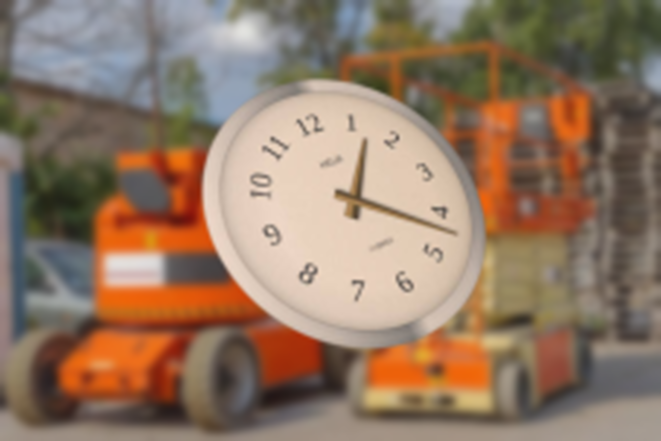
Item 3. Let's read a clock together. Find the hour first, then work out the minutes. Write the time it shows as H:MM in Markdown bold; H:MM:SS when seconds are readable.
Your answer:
**1:22**
